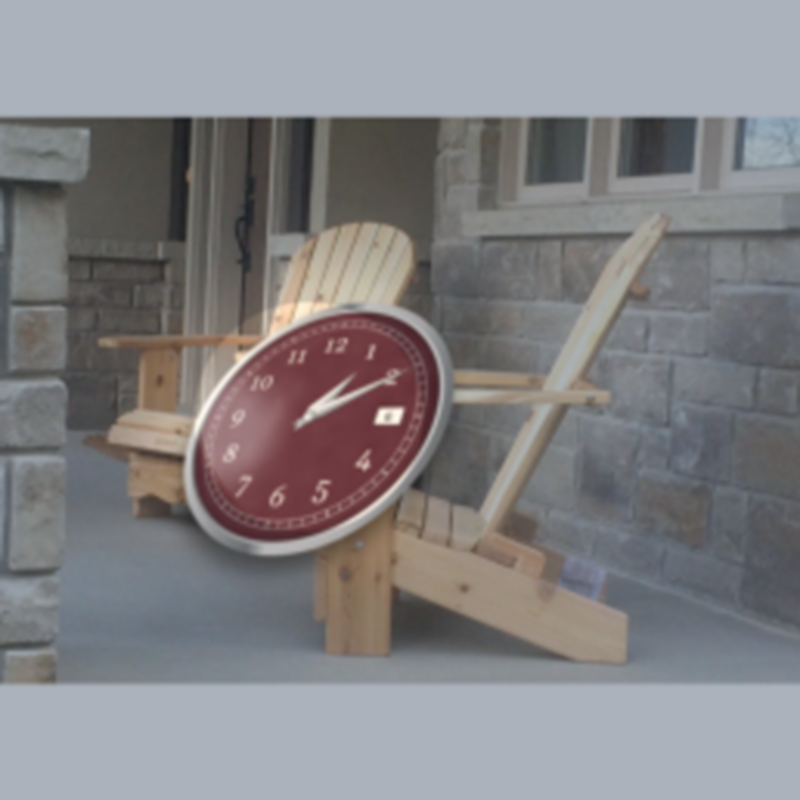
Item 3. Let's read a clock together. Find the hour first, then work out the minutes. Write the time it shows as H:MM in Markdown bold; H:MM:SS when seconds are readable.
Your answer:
**1:10**
